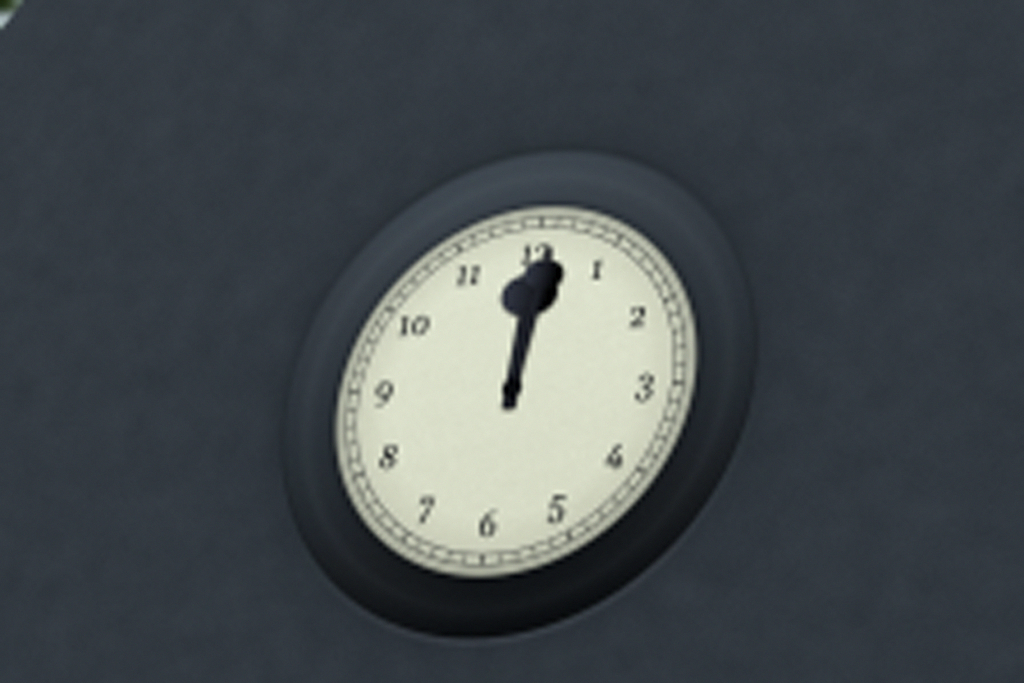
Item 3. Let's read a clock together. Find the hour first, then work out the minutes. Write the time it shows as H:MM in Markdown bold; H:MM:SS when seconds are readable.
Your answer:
**12:01**
